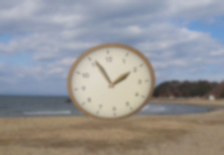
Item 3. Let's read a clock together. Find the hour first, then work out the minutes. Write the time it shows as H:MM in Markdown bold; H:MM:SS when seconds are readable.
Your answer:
**1:56**
